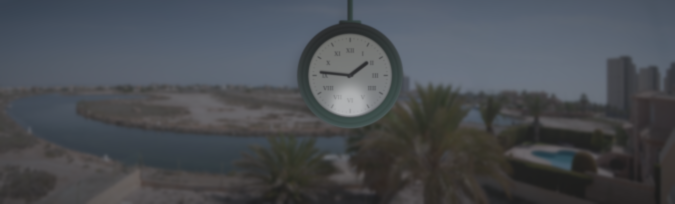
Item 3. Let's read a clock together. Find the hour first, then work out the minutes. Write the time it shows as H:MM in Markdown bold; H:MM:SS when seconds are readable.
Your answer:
**1:46**
